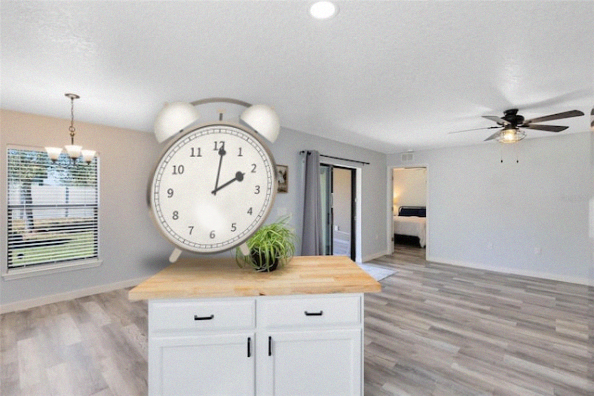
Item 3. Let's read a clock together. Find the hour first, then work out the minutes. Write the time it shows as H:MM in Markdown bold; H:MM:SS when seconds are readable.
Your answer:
**2:01**
